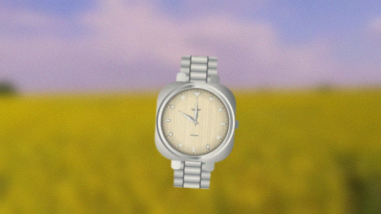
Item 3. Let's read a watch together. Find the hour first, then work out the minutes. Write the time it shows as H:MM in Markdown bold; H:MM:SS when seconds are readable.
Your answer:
**10:00**
